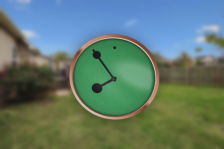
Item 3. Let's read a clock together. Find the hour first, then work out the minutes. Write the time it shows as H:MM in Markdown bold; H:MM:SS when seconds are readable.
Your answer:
**7:54**
